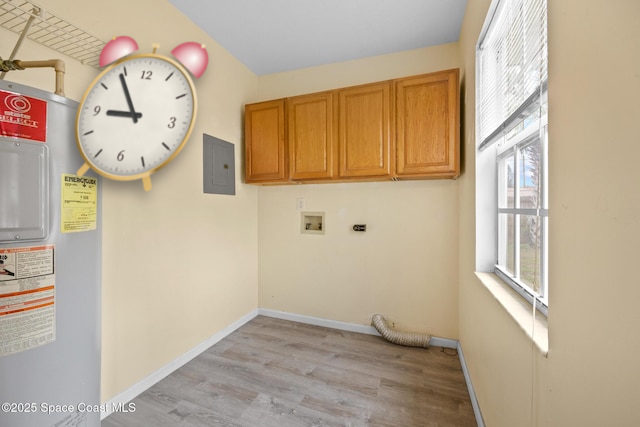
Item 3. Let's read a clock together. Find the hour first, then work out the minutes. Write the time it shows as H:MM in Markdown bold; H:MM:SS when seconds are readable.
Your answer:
**8:54**
